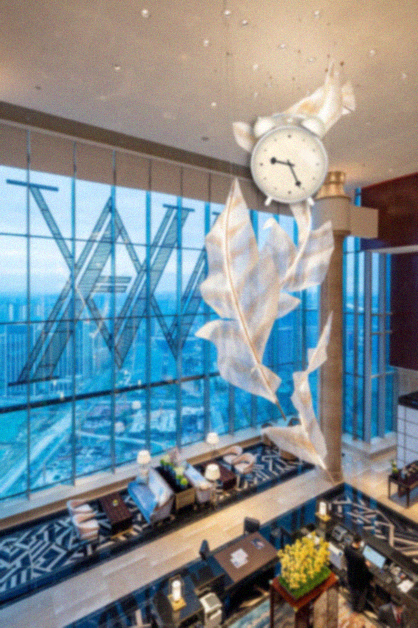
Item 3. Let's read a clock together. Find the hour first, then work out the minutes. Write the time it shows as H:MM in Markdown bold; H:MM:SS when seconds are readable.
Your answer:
**9:26**
